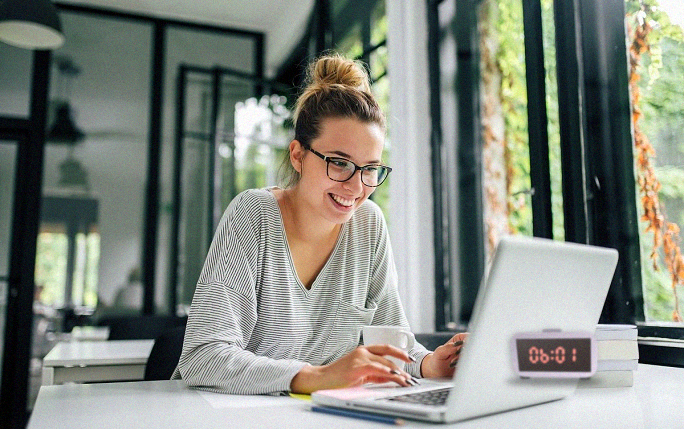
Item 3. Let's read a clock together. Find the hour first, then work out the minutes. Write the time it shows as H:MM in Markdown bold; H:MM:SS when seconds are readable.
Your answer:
**6:01**
